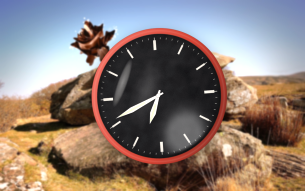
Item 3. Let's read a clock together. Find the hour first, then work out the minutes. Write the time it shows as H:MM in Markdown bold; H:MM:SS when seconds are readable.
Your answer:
**6:41**
